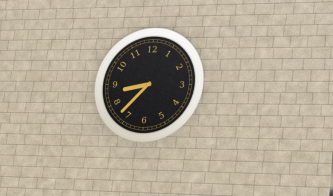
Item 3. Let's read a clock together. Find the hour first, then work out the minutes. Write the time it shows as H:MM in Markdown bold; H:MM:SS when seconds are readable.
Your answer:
**8:37**
